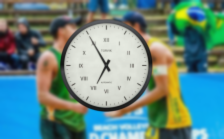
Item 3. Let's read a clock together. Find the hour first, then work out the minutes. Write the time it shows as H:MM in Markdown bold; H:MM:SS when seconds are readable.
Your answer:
**6:55**
